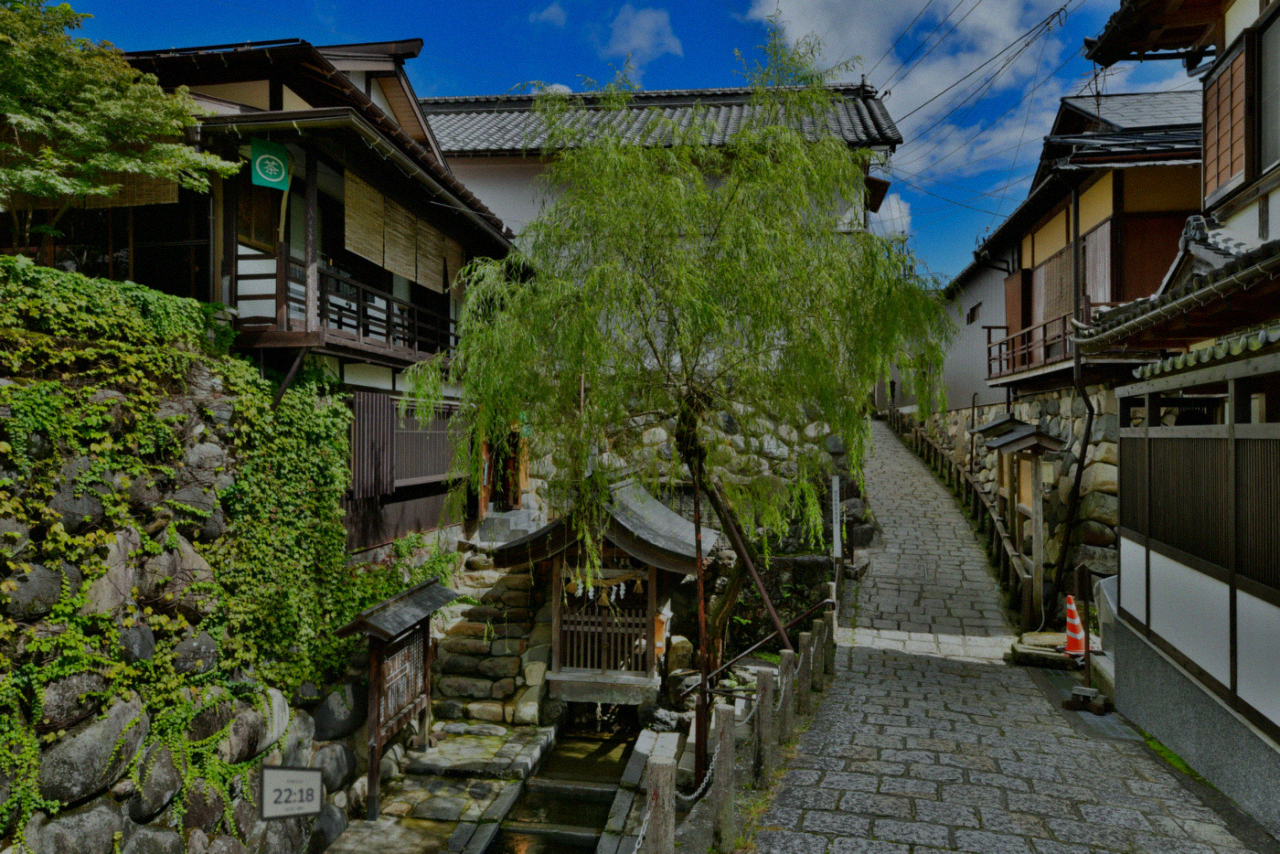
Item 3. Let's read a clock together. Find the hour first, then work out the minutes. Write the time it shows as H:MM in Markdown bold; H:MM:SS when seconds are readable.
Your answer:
**22:18**
